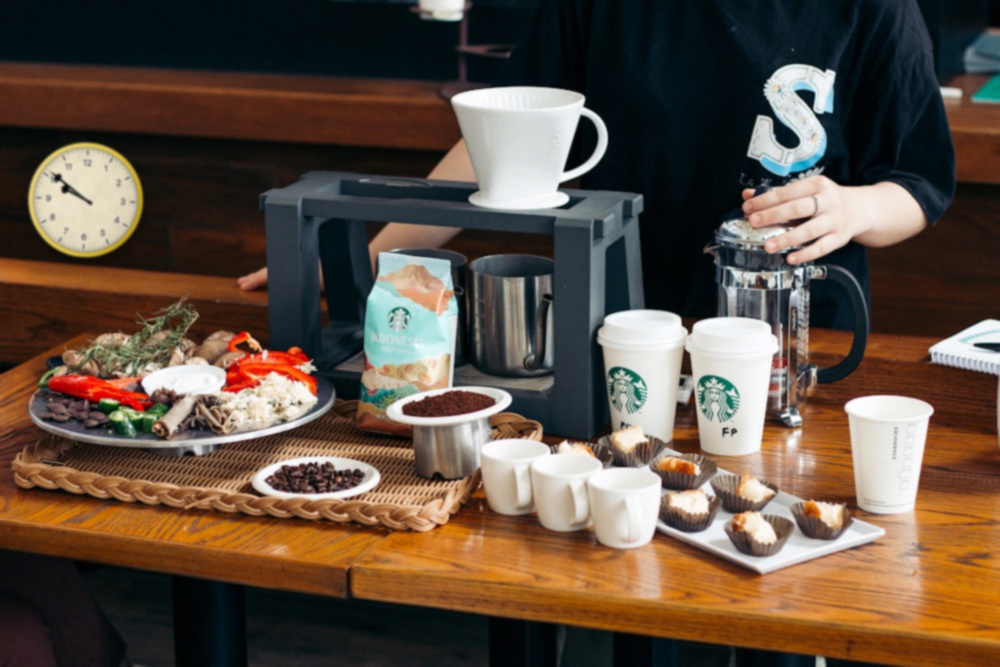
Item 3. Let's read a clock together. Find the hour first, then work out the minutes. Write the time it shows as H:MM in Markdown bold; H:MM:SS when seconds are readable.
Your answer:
**9:51**
